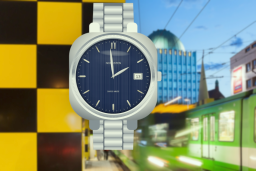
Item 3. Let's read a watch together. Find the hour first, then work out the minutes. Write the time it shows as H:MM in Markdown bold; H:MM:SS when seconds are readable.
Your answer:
**1:59**
